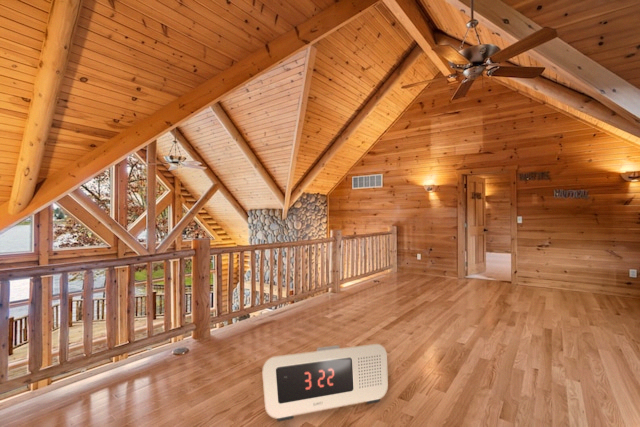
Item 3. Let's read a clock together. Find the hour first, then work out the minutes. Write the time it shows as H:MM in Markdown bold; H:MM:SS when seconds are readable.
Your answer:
**3:22**
